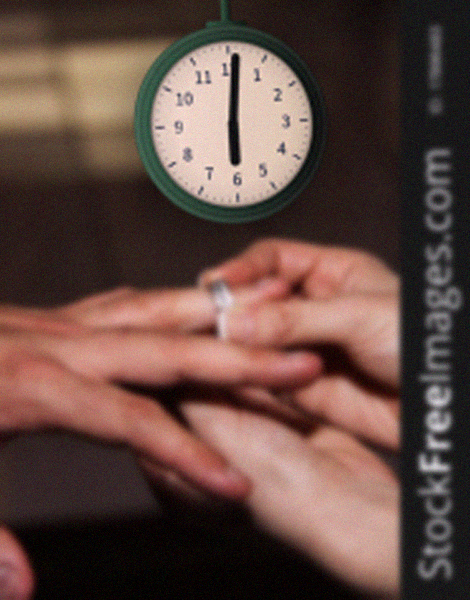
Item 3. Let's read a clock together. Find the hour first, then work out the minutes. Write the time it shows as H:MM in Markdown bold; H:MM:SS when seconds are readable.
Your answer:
**6:01**
